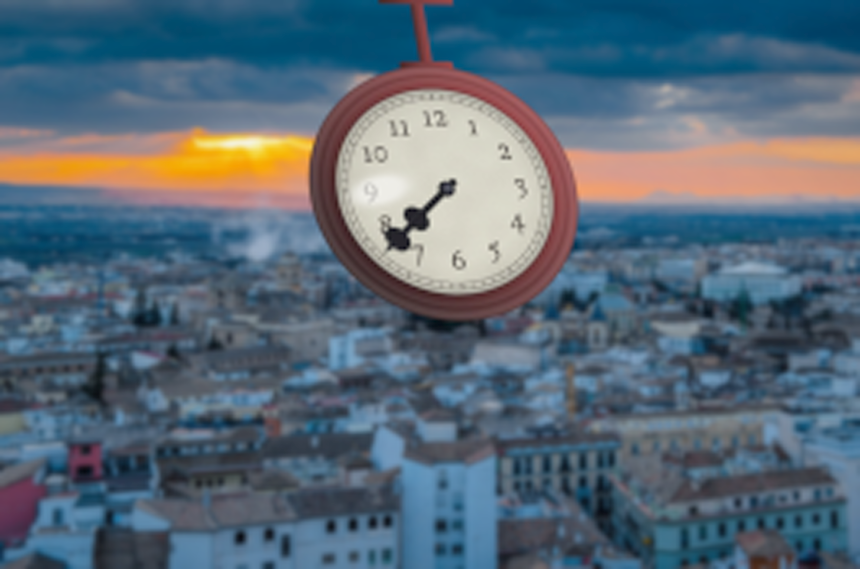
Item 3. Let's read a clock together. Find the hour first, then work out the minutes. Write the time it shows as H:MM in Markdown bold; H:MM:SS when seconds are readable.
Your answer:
**7:38**
